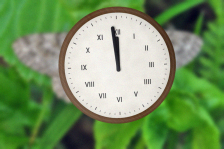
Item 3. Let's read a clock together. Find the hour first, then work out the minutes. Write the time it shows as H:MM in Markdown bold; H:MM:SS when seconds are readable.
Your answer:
**11:59**
